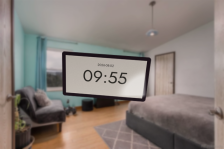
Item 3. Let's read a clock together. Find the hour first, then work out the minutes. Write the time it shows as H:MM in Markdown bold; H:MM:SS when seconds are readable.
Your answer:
**9:55**
